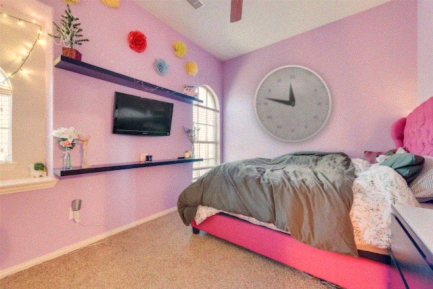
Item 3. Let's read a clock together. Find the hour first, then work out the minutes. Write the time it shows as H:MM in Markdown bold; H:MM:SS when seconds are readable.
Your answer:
**11:47**
